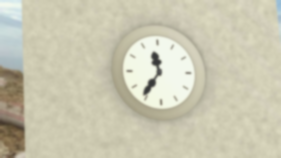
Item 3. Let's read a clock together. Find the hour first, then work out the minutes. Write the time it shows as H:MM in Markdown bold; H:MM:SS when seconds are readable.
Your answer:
**11:36**
